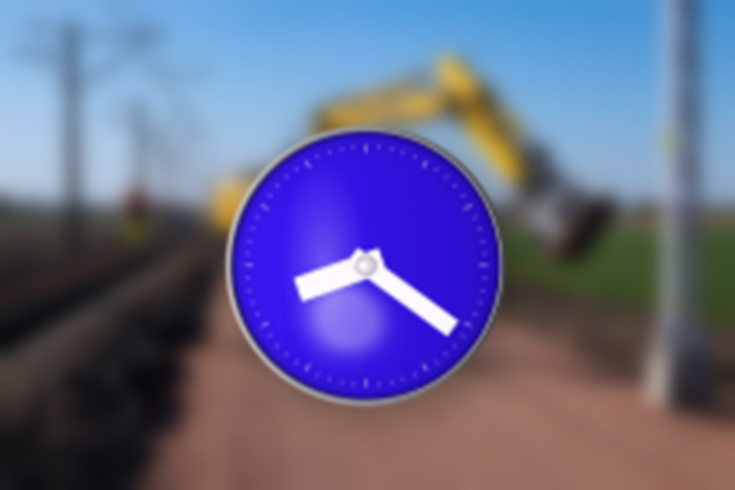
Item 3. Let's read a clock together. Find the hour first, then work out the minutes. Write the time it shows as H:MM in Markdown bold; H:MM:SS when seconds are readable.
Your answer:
**8:21**
